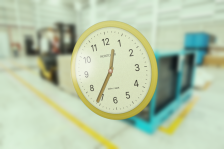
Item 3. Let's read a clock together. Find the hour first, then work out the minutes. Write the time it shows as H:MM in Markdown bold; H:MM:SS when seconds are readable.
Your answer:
**12:36**
